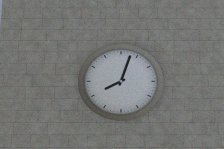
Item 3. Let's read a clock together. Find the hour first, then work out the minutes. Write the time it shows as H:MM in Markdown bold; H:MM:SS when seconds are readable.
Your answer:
**8:03**
